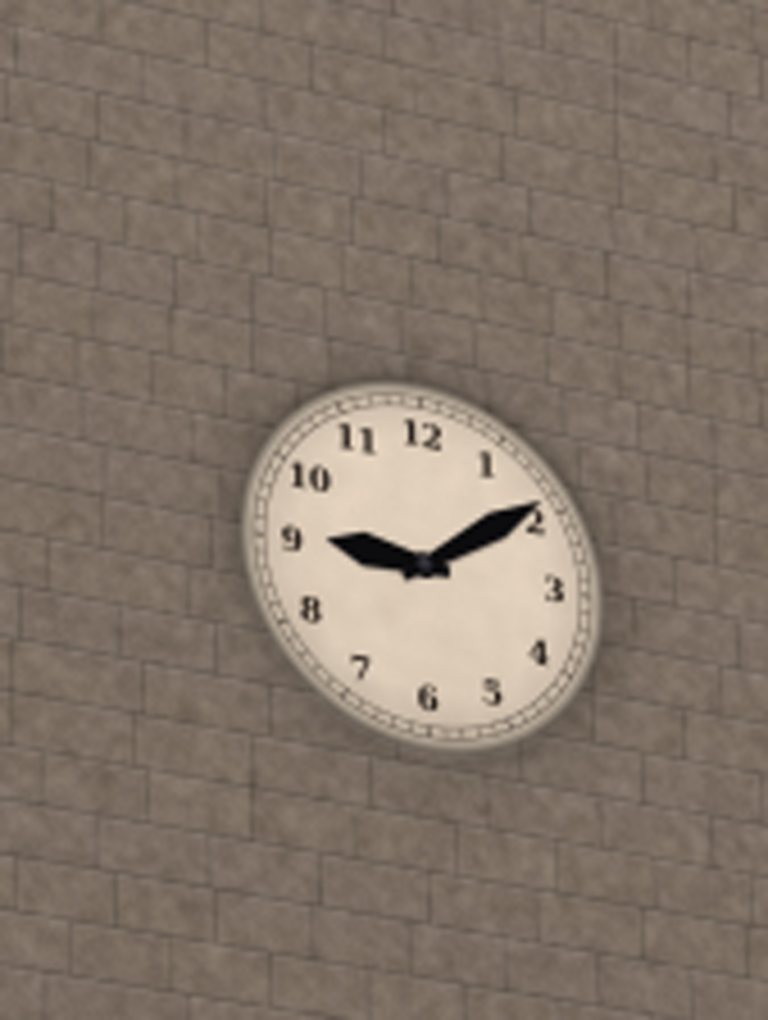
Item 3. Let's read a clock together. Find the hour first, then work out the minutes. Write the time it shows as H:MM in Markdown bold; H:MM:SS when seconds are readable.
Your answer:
**9:09**
